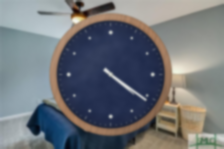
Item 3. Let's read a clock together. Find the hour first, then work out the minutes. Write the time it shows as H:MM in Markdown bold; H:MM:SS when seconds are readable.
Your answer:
**4:21**
